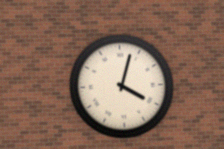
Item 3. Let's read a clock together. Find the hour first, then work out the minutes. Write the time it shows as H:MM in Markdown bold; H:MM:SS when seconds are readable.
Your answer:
**4:03**
